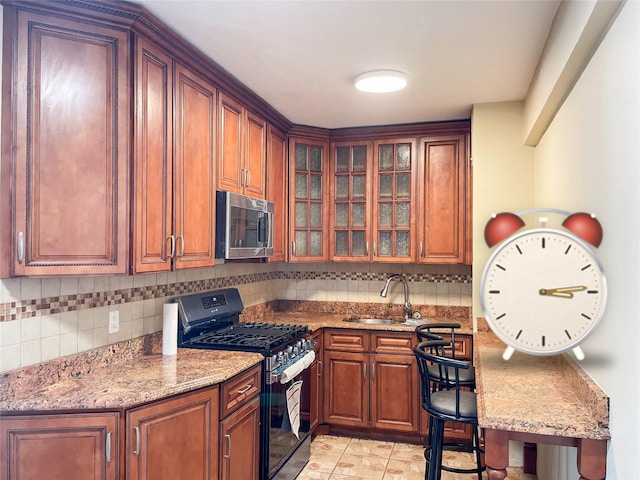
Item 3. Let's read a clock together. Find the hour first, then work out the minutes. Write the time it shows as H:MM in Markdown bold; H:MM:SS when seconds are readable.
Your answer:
**3:14**
